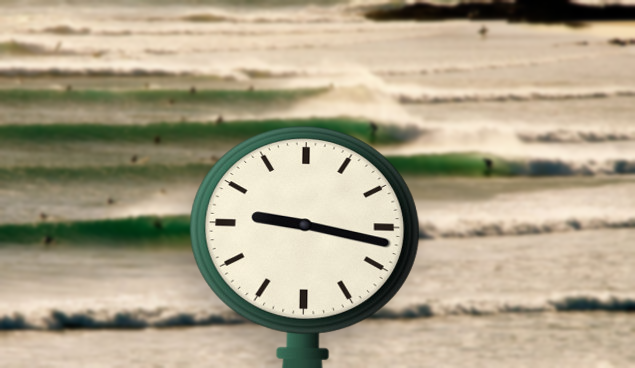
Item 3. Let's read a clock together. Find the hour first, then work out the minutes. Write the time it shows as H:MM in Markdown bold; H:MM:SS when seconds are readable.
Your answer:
**9:17**
